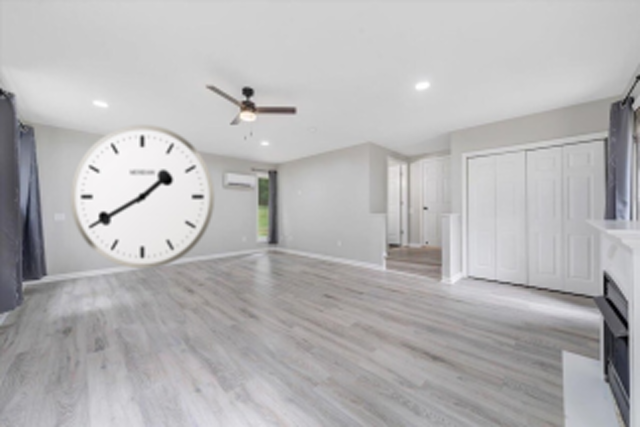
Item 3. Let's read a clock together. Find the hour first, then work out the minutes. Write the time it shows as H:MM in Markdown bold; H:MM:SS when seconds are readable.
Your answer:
**1:40**
